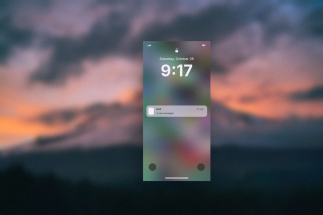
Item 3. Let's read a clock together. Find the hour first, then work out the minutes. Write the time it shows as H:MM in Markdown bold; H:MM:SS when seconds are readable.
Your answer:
**9:17**
